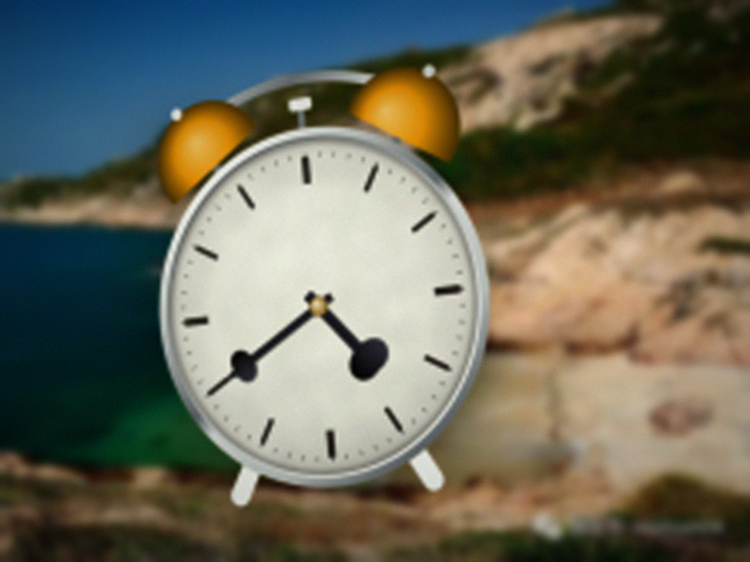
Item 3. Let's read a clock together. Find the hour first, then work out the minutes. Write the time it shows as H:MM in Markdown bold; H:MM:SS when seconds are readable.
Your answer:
**4:40**
